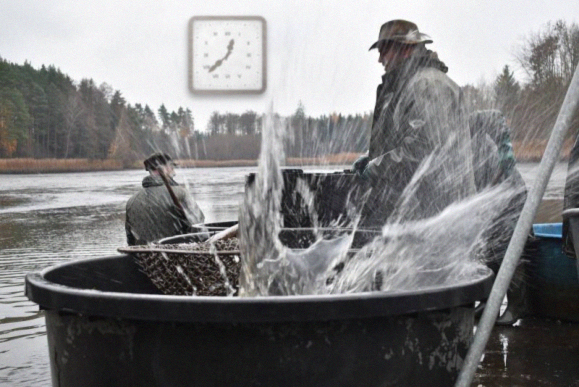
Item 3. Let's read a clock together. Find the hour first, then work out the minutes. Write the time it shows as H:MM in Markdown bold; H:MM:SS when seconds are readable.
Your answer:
**12:38**
